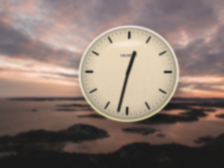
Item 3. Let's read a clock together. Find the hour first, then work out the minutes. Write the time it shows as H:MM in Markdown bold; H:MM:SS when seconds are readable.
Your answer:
**12:32**
